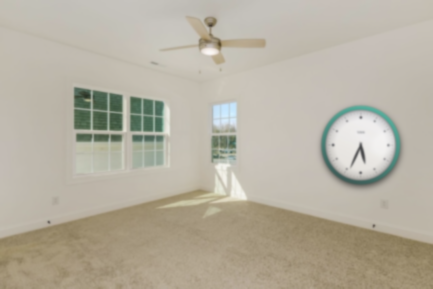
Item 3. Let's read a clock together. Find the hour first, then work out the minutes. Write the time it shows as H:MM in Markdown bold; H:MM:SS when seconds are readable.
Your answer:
**5:34**
